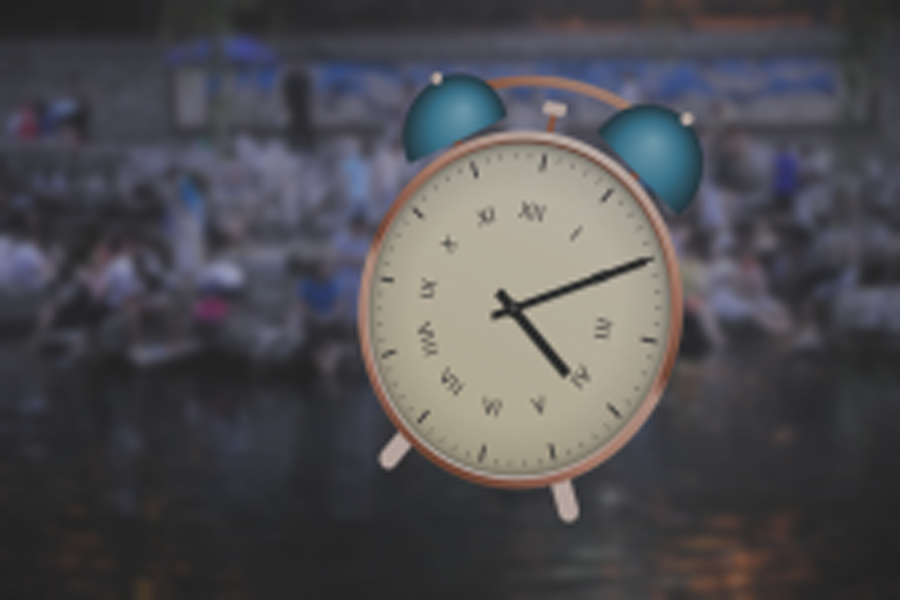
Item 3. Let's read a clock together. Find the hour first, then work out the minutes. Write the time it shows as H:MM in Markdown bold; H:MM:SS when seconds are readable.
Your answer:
**4:10**
